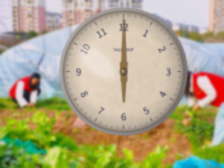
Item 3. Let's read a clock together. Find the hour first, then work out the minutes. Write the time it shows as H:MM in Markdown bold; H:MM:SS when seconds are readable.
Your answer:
**6:00**
